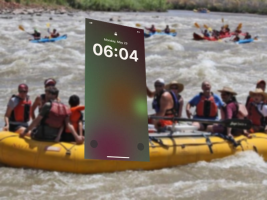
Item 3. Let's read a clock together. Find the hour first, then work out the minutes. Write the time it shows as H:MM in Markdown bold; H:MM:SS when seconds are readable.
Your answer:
**6:04**
